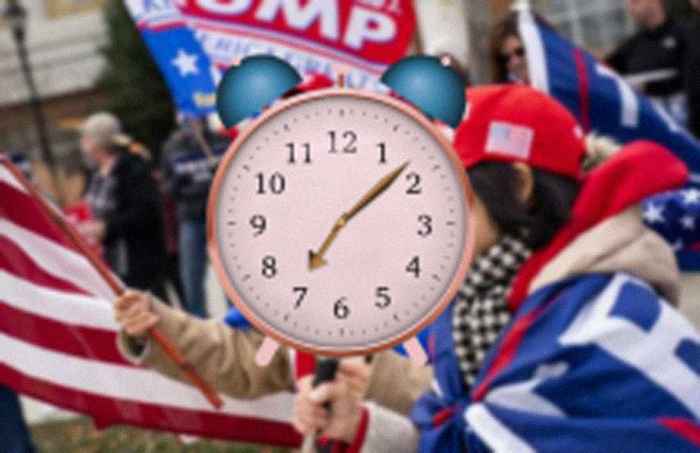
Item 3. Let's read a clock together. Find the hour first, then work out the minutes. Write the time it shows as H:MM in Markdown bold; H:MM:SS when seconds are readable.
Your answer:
**7:08**
